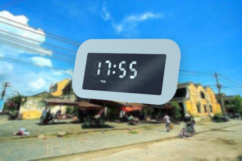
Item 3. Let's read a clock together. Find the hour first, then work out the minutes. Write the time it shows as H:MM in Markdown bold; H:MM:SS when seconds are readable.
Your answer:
**17:55**
